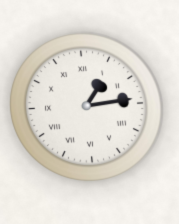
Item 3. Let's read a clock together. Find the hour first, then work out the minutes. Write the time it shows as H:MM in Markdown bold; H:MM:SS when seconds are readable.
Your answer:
**1:14**
